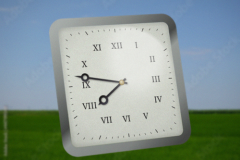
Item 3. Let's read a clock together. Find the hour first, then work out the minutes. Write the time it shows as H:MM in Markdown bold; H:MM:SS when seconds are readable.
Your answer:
**7:47**
